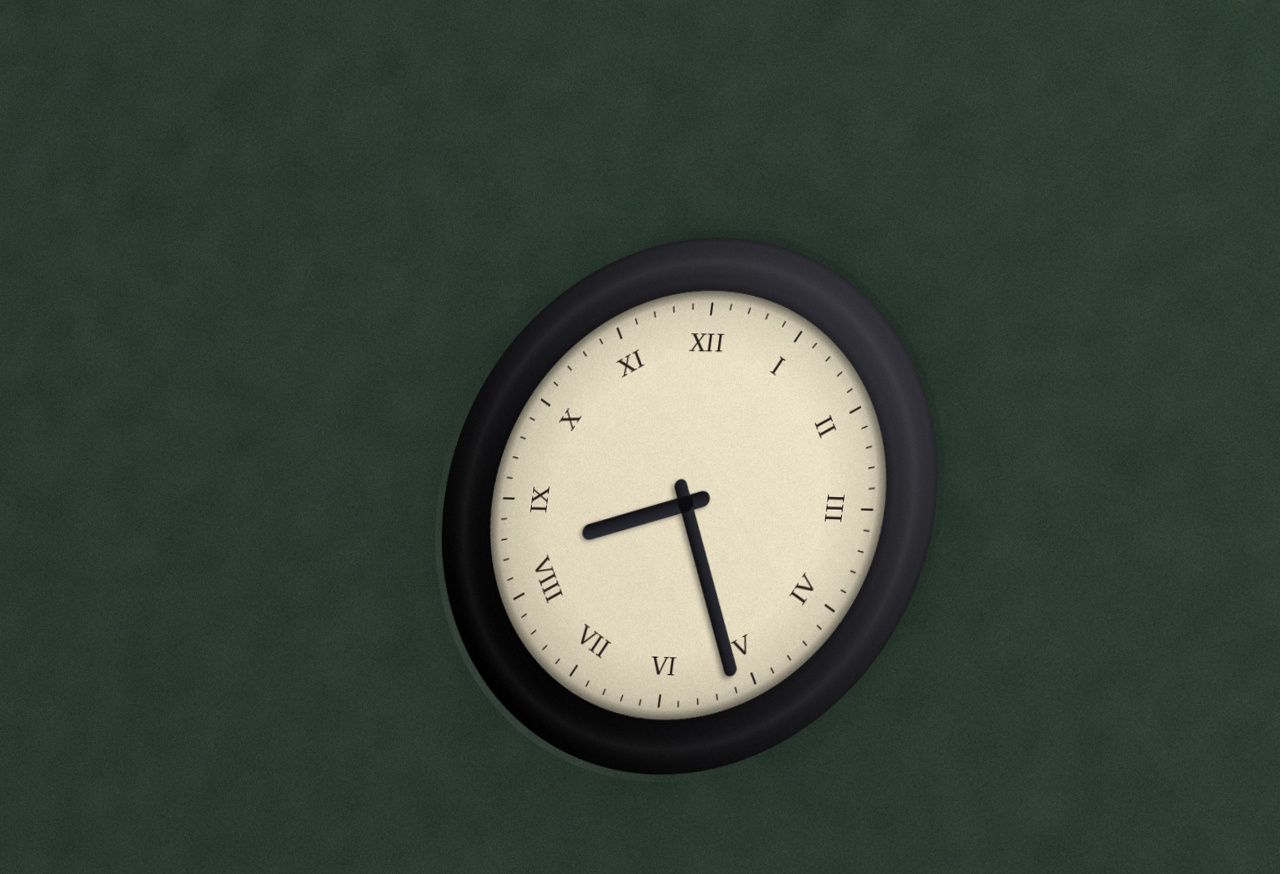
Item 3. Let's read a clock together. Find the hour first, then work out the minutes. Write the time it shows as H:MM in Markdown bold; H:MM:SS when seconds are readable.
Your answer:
**8:26**
